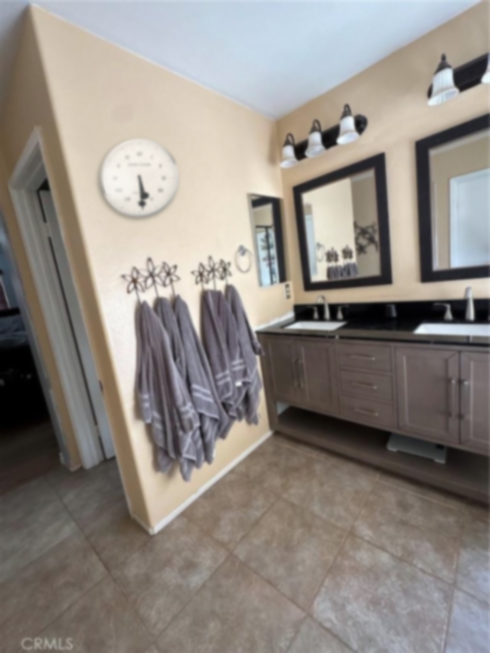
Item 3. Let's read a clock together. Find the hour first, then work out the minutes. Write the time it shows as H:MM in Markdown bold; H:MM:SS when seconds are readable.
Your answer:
**5:29**
